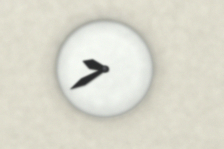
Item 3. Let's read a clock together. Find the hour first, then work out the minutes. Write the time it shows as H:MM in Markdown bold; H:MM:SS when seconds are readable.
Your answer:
**9:40**
